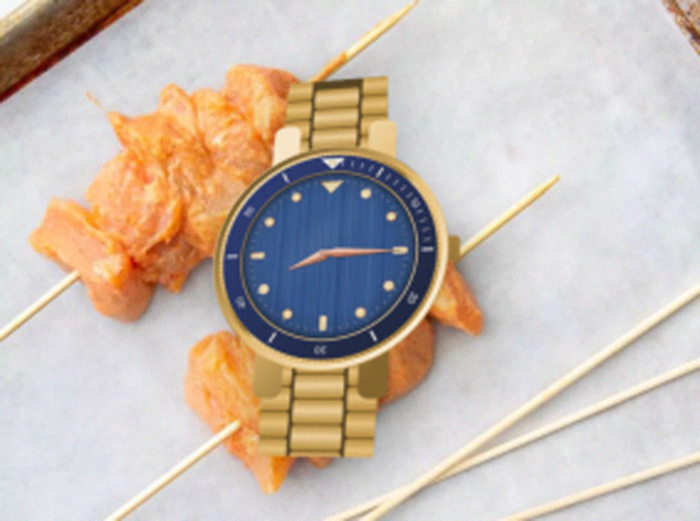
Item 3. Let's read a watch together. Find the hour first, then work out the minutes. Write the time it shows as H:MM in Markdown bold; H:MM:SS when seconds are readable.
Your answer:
**8:15**
